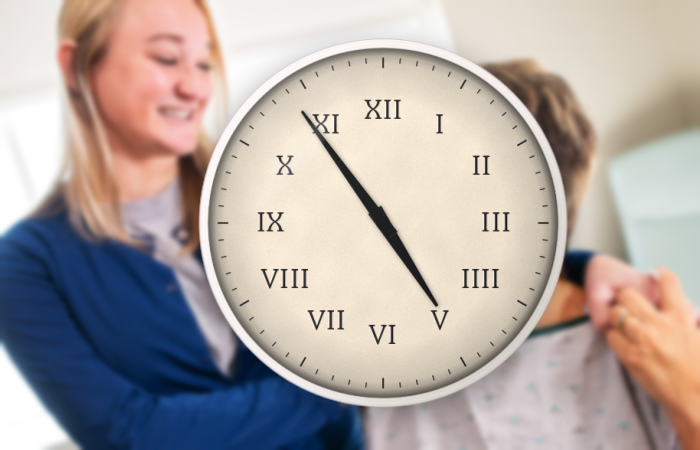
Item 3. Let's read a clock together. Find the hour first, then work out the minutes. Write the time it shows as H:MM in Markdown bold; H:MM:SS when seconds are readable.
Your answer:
**4:54**
